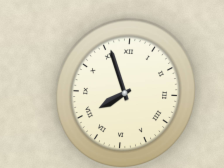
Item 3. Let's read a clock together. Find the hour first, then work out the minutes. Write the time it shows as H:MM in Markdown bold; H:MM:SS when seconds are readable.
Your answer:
**7:56**
